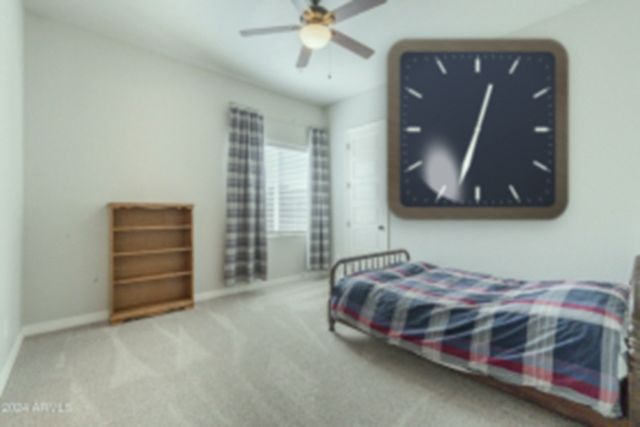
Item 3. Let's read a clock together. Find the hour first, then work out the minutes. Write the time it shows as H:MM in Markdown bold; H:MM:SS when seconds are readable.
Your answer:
**12:33**
